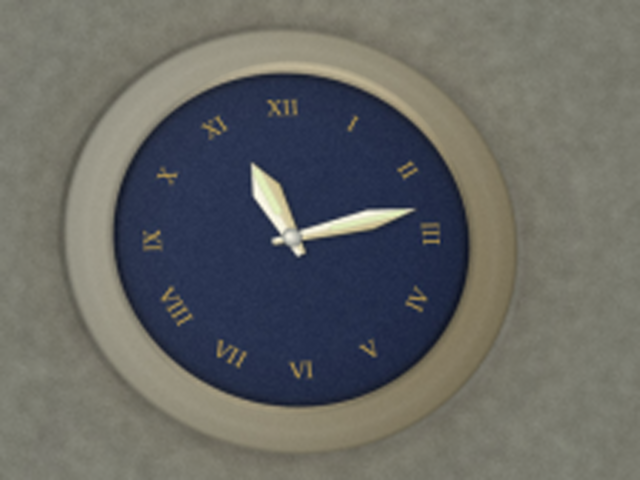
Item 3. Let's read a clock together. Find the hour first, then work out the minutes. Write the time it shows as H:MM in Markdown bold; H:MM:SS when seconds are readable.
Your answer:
**11:13**
